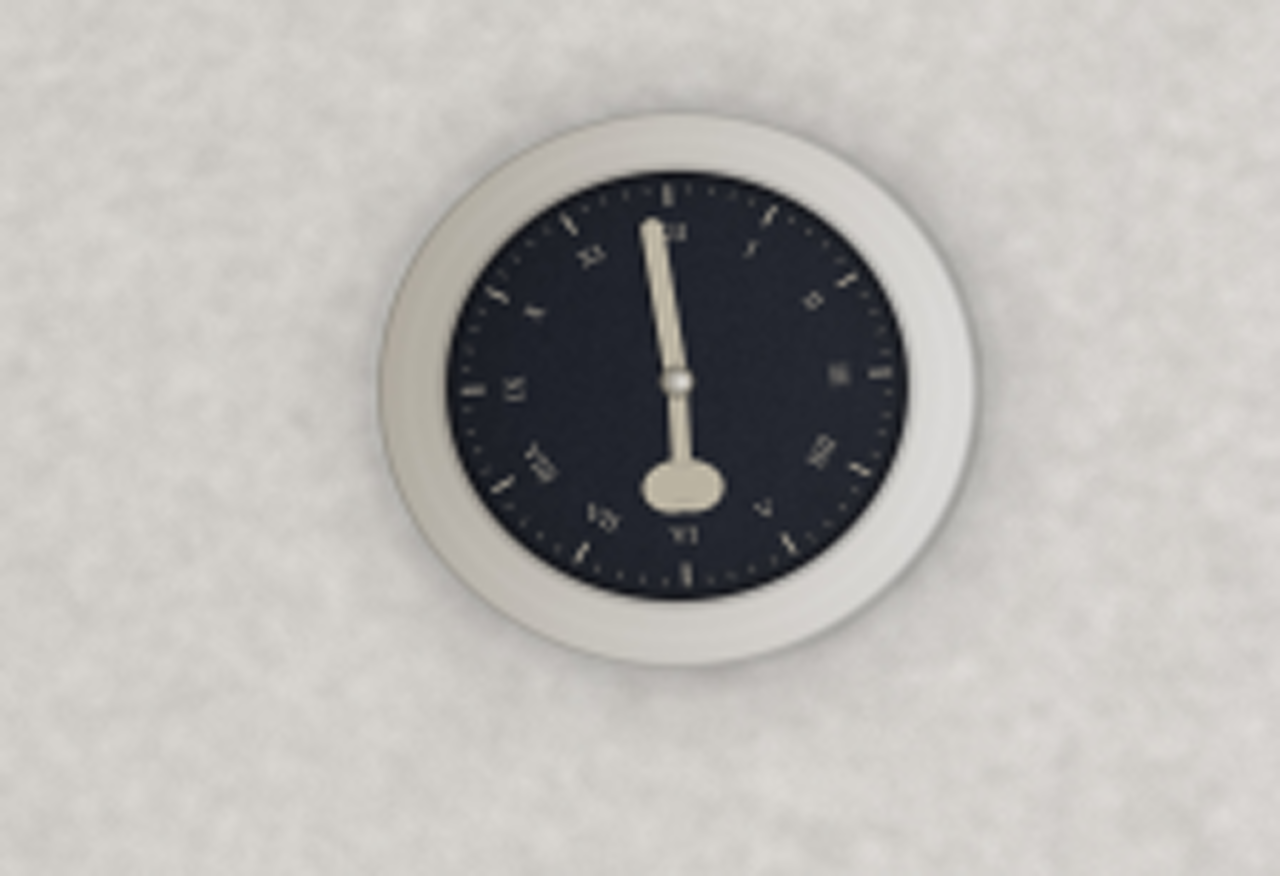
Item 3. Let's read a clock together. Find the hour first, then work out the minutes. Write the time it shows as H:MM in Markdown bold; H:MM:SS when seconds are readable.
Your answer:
**5:59**
